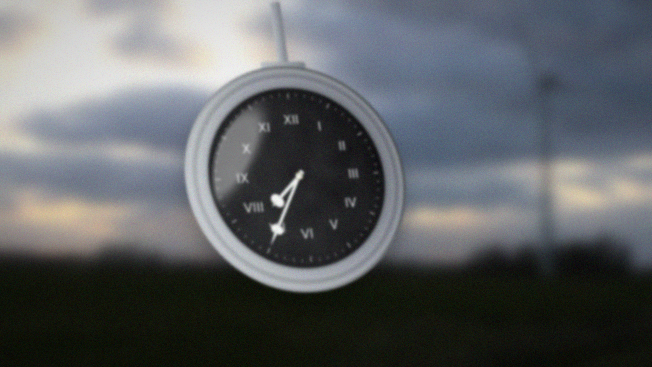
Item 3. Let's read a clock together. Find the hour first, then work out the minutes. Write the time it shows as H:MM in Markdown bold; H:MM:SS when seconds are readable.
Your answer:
**7:35**
